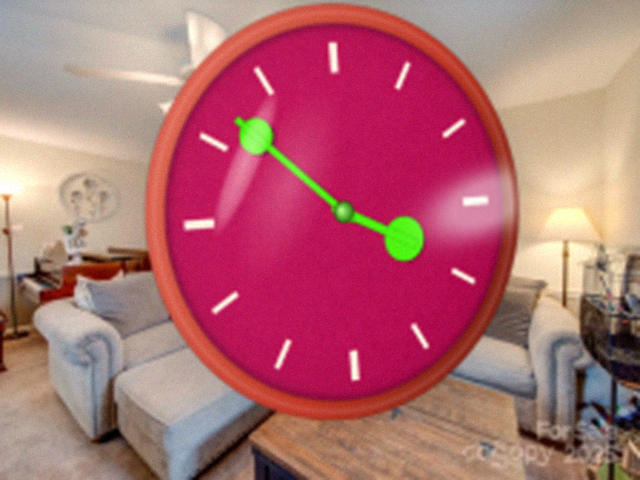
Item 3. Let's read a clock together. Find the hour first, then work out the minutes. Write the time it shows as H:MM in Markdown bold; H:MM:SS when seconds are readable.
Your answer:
**3:52**
